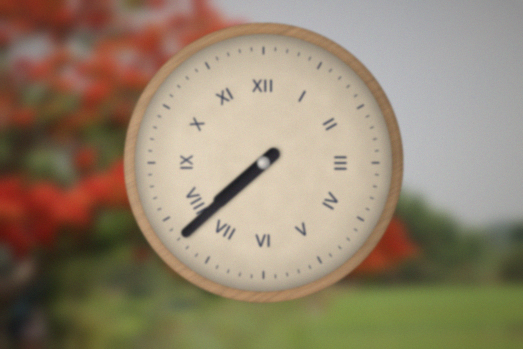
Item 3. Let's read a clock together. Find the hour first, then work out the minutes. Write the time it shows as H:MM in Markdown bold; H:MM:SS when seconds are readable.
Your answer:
**7:38**
